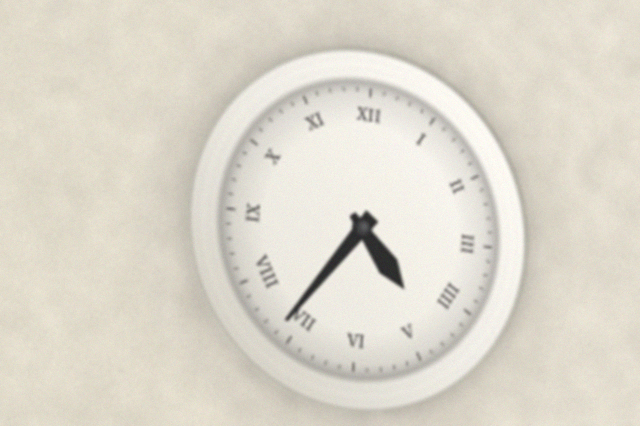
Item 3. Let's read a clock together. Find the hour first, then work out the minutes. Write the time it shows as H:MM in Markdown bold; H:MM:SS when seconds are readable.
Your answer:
**4:36**
